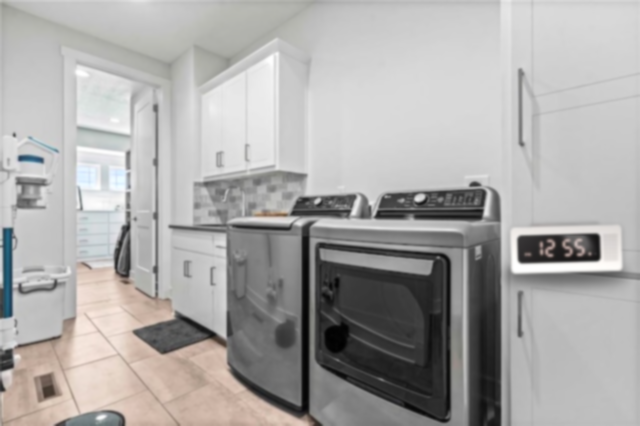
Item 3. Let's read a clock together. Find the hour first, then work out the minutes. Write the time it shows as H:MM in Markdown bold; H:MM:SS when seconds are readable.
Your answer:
**12:55**
